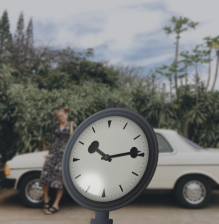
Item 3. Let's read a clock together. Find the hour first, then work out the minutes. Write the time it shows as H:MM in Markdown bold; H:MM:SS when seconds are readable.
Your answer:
**10:14**
